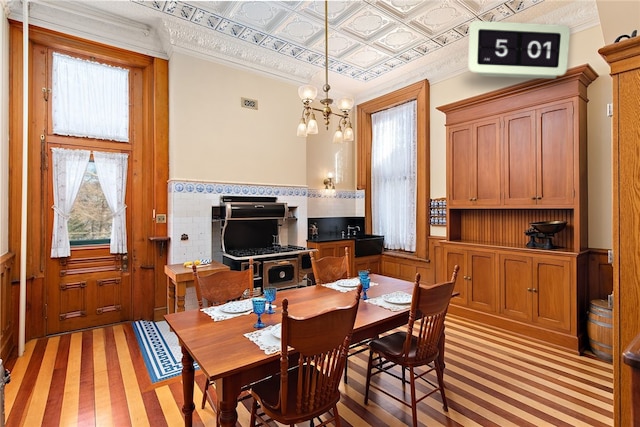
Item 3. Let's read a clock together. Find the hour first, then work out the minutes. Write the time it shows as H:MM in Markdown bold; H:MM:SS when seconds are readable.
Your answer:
**5:01**
